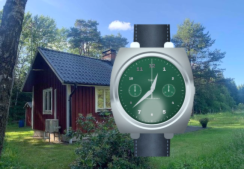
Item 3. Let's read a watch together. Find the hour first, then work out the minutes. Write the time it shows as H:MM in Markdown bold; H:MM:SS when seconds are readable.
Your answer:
**12:38**
